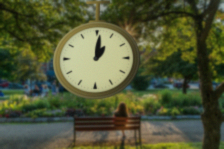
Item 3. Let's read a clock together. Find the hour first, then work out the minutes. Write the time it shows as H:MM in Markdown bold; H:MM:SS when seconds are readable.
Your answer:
**1:01**
